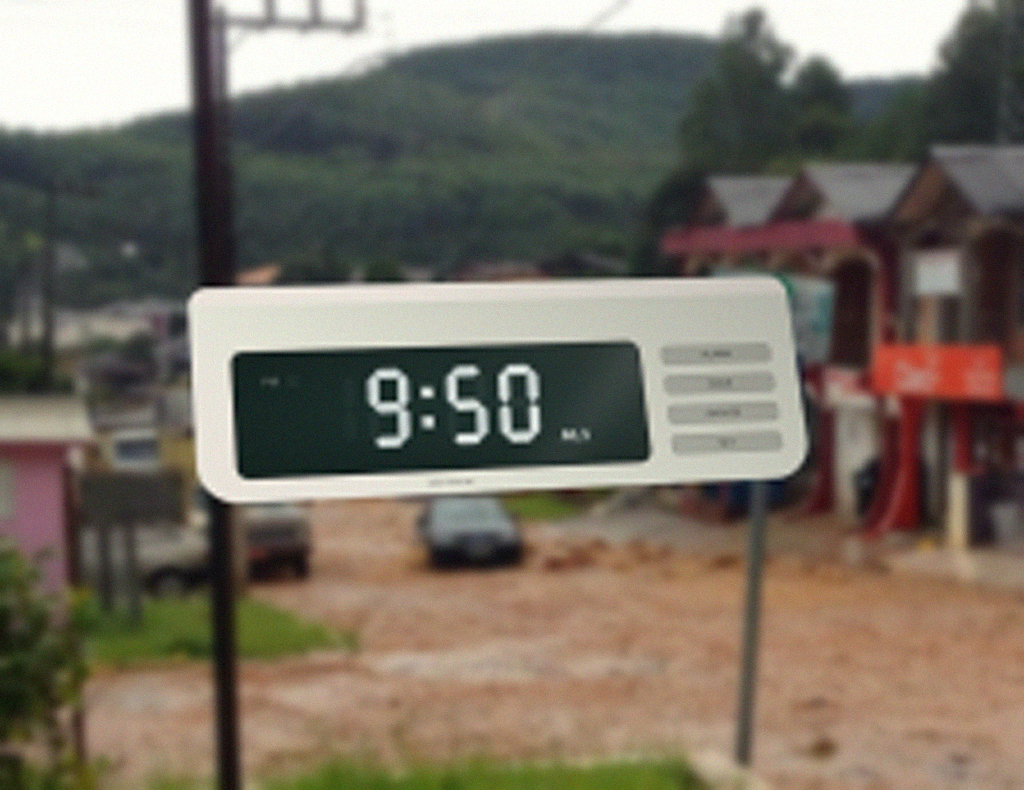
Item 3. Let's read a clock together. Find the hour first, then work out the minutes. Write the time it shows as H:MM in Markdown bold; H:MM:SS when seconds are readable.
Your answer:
**9:50**
